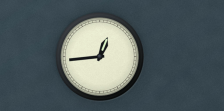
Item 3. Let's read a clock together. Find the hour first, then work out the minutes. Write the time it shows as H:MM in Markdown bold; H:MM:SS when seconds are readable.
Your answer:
**12:44**
